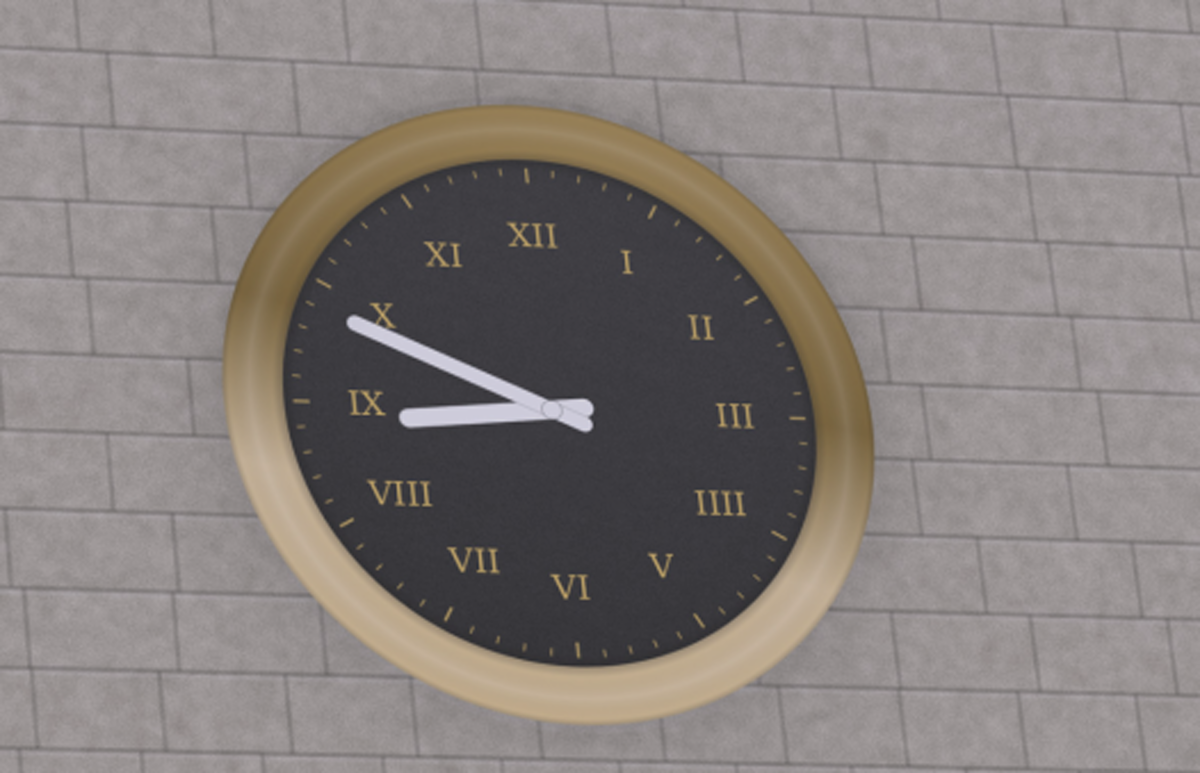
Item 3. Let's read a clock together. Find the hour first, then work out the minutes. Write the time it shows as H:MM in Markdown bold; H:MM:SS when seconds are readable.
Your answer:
**8:49**
